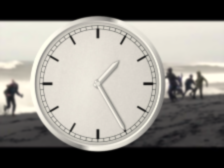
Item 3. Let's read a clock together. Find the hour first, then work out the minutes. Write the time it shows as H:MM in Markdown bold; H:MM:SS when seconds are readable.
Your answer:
**1:25**
